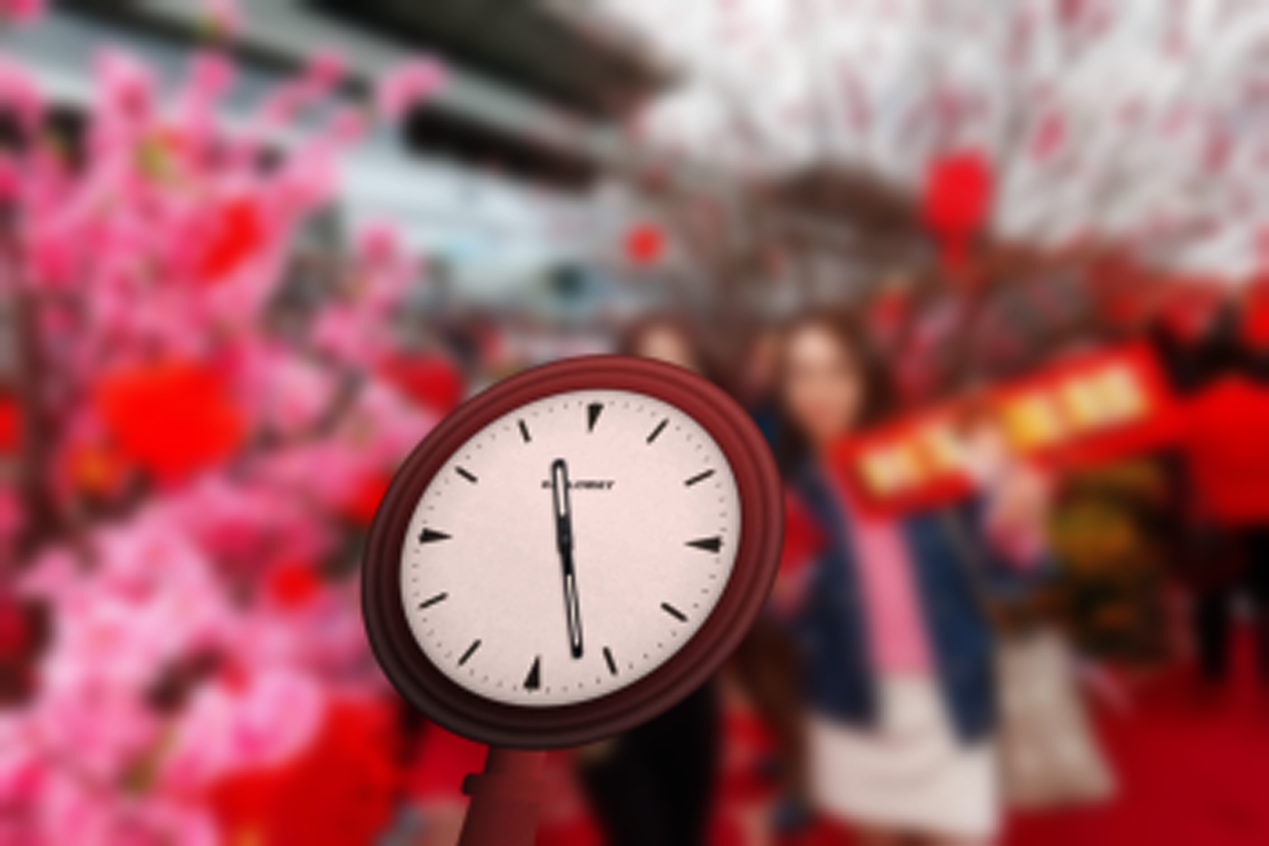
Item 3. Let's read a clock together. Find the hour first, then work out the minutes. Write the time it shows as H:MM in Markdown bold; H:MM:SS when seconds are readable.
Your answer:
**11:27**
